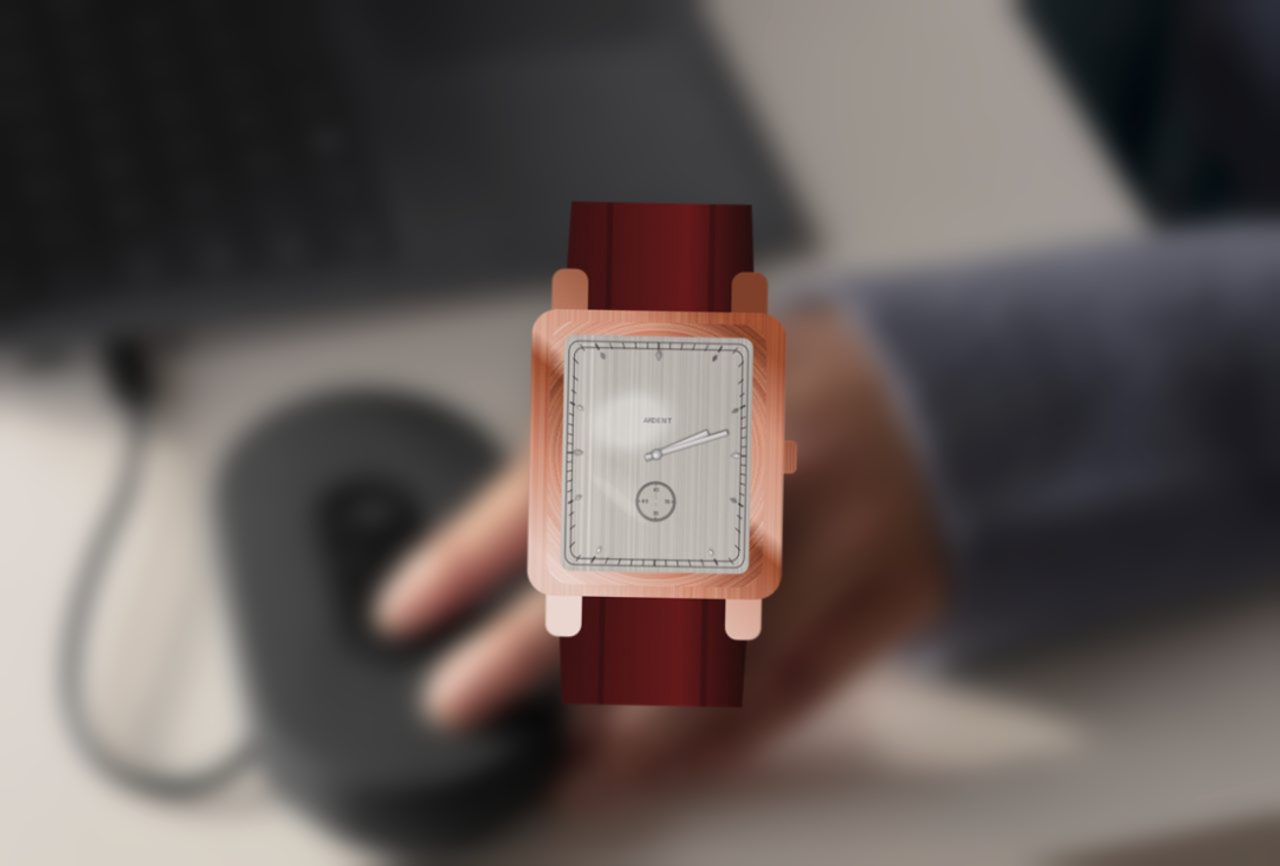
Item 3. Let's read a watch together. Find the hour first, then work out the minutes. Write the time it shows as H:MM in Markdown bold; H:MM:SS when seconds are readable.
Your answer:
**2:12**
